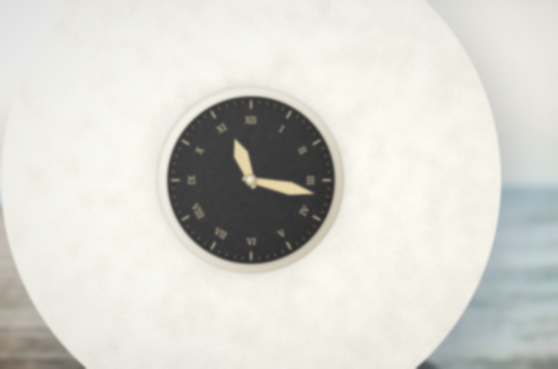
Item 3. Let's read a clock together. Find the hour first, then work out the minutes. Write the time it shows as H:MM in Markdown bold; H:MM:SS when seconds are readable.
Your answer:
**11:17**
